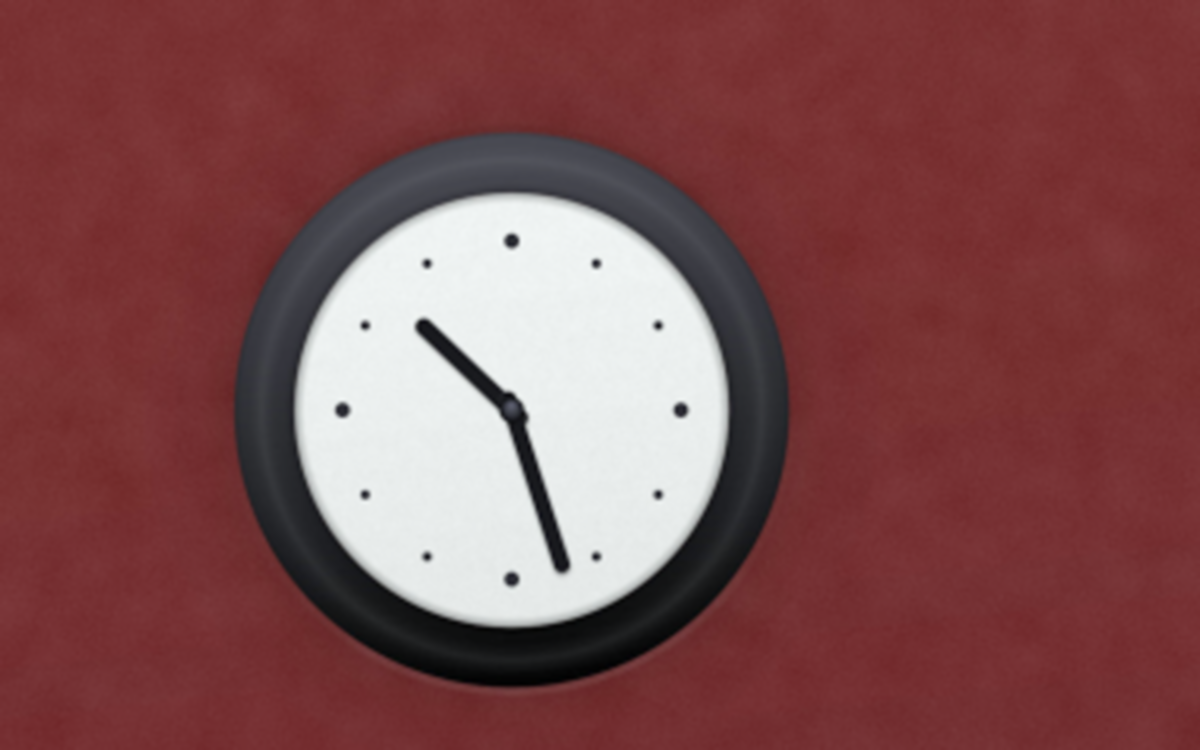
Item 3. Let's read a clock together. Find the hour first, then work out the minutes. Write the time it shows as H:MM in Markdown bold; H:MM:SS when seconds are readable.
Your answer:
**10:27**
